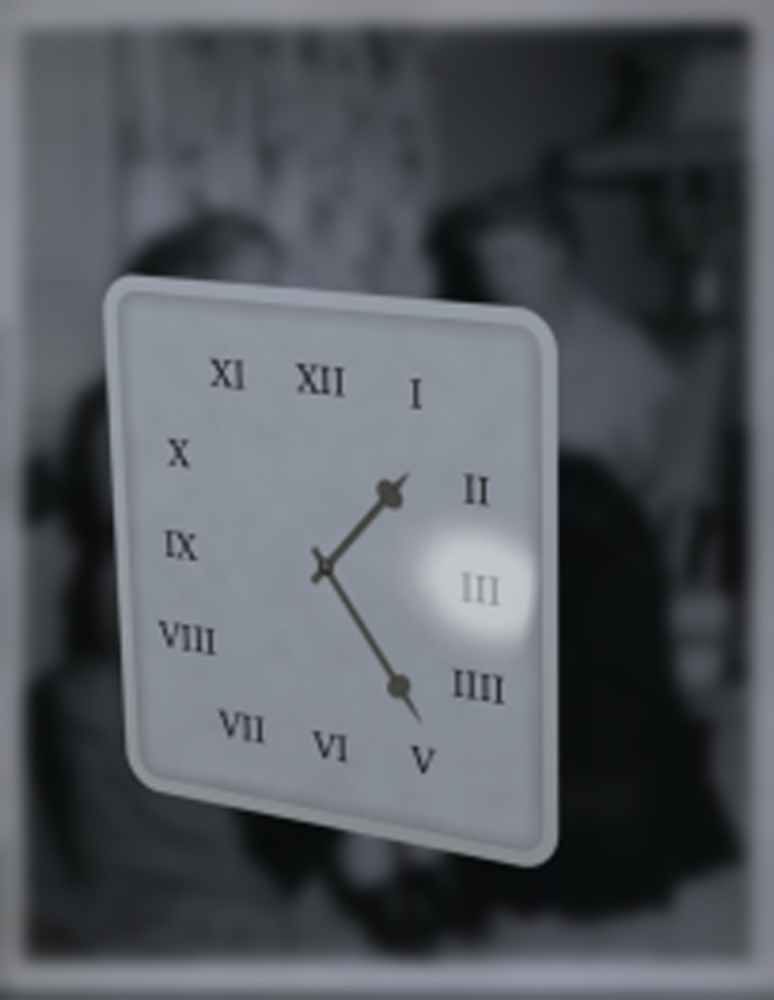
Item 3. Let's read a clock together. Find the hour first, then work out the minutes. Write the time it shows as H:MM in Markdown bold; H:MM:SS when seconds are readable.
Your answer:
**1:24**
